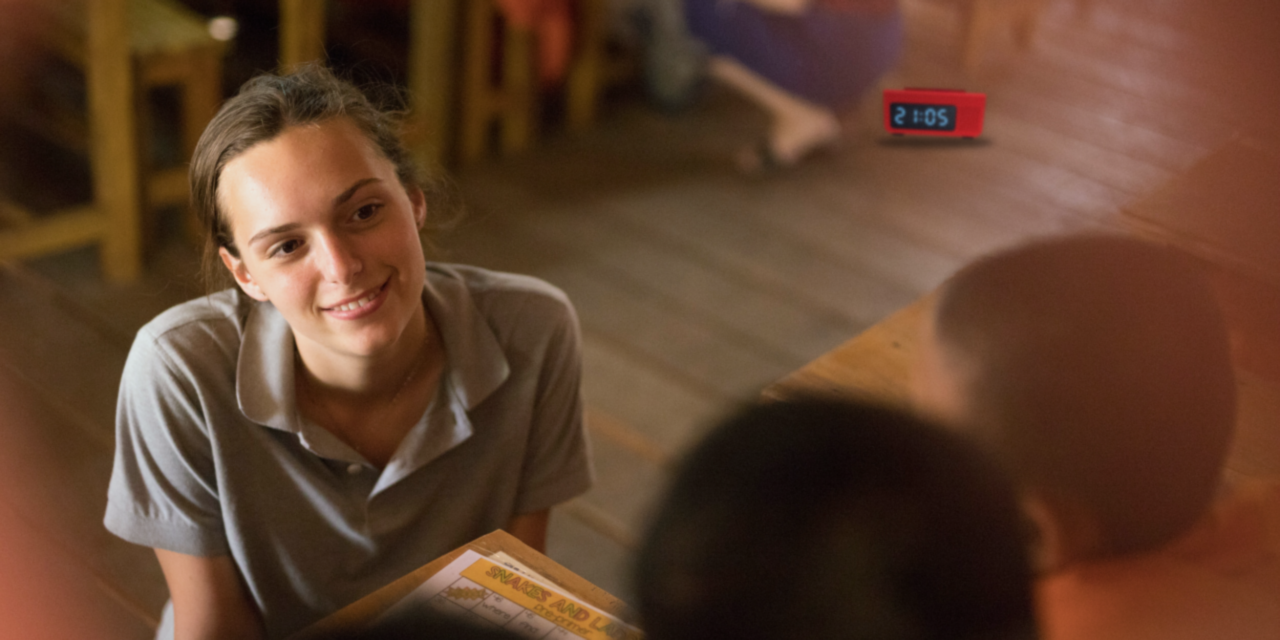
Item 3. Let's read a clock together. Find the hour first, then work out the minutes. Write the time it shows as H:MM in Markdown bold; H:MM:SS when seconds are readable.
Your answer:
**21:05**
